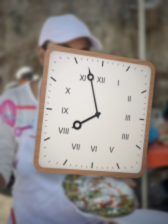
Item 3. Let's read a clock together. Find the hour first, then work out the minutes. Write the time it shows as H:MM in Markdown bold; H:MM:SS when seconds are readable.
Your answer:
**7:57**
